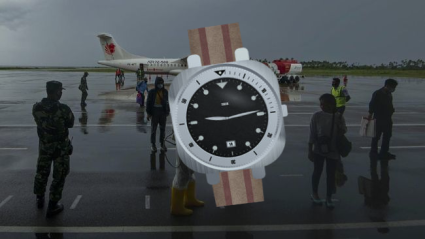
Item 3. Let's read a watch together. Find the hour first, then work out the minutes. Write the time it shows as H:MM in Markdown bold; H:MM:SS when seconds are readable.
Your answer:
**9:14**
